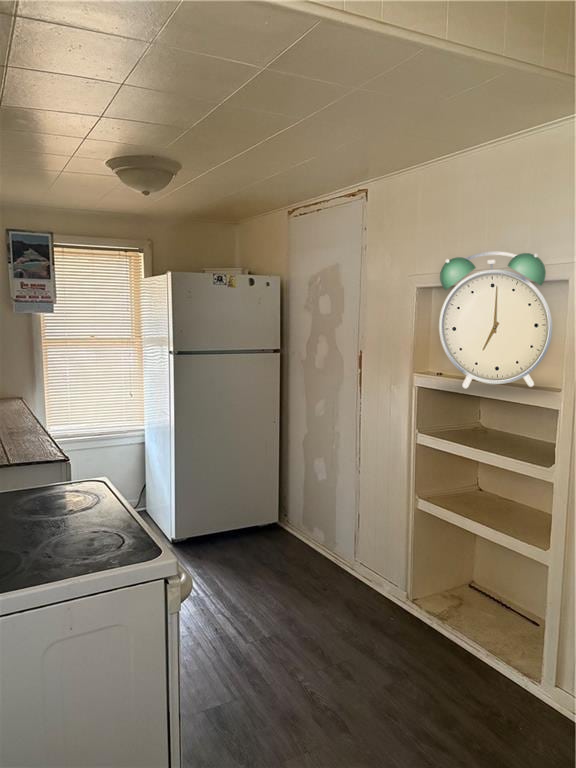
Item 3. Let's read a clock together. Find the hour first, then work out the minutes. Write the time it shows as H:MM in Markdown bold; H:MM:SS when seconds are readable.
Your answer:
**7:01**
